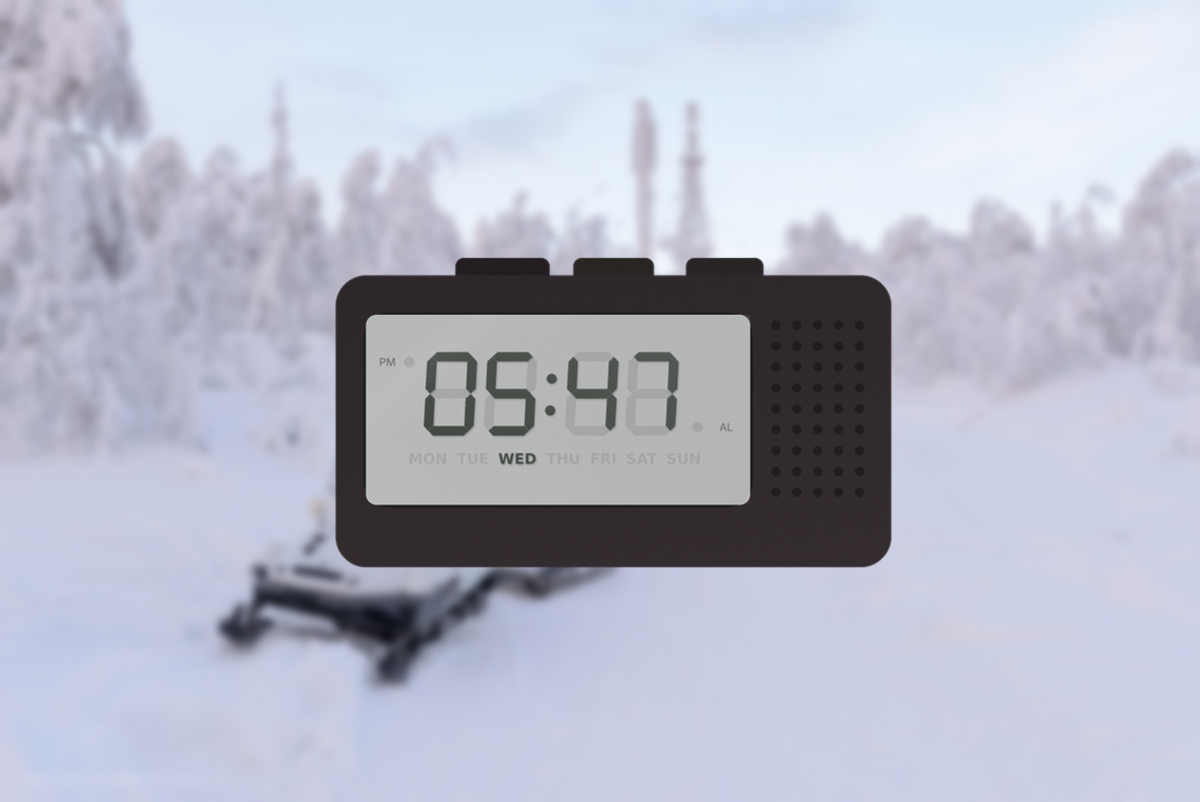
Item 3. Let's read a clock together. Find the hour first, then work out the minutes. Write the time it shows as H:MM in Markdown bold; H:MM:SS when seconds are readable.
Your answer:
**5:47**
